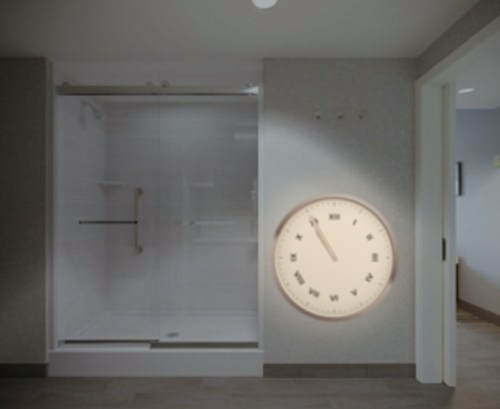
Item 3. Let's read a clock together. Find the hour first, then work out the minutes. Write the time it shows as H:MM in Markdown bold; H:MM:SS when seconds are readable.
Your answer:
**10:55**
